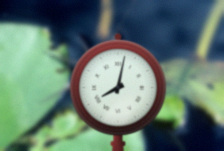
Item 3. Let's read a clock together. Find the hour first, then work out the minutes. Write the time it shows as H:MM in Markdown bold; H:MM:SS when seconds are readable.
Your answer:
**8:02**
